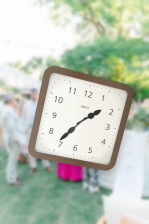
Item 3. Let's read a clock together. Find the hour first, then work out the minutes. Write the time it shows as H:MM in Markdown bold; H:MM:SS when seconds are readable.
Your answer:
**1:36**
